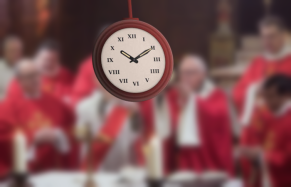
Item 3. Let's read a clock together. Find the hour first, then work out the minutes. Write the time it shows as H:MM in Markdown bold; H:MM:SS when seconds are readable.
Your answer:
**10:10**
